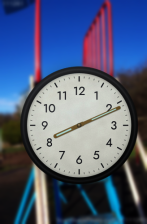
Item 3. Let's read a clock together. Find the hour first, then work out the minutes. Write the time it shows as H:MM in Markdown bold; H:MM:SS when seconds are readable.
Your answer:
**8:11**
